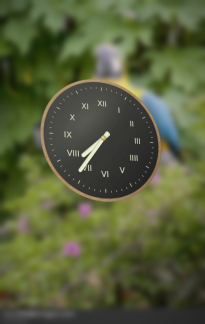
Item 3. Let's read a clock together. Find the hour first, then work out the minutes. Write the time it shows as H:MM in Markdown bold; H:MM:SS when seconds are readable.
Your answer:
**7:36**
